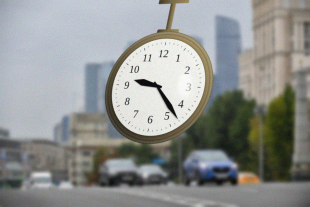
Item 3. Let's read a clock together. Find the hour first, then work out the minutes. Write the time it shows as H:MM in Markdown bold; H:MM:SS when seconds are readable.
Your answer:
**9:23**
